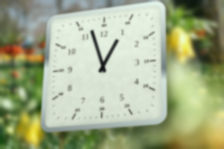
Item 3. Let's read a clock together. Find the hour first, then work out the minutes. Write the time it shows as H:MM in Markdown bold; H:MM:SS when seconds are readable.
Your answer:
**12:57**
